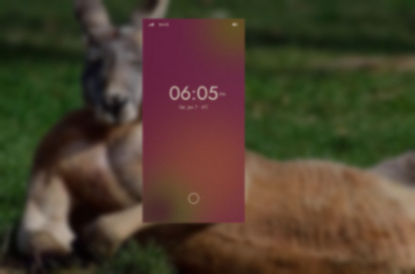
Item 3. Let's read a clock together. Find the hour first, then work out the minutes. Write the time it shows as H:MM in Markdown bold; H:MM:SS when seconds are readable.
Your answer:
**6:05**
